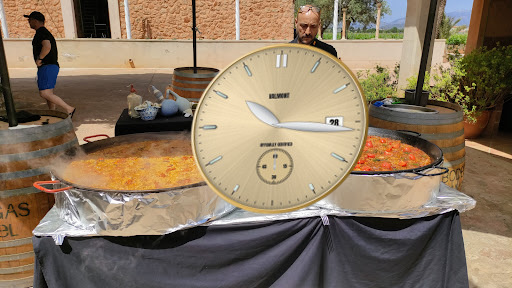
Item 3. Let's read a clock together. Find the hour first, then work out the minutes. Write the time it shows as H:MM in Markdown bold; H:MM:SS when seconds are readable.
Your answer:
**10:16**
